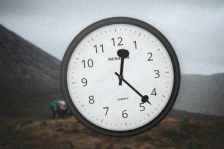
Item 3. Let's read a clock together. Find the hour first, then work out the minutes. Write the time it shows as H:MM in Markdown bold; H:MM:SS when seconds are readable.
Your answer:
**12:23**
